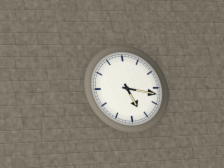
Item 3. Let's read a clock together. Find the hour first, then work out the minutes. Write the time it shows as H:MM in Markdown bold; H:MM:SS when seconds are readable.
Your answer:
**5:17**
